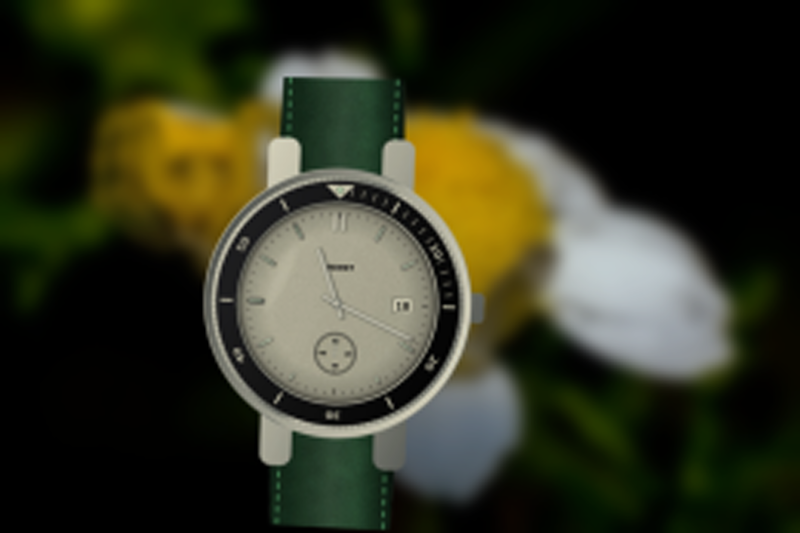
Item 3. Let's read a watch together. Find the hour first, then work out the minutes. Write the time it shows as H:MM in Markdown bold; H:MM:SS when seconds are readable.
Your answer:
**11:19**
